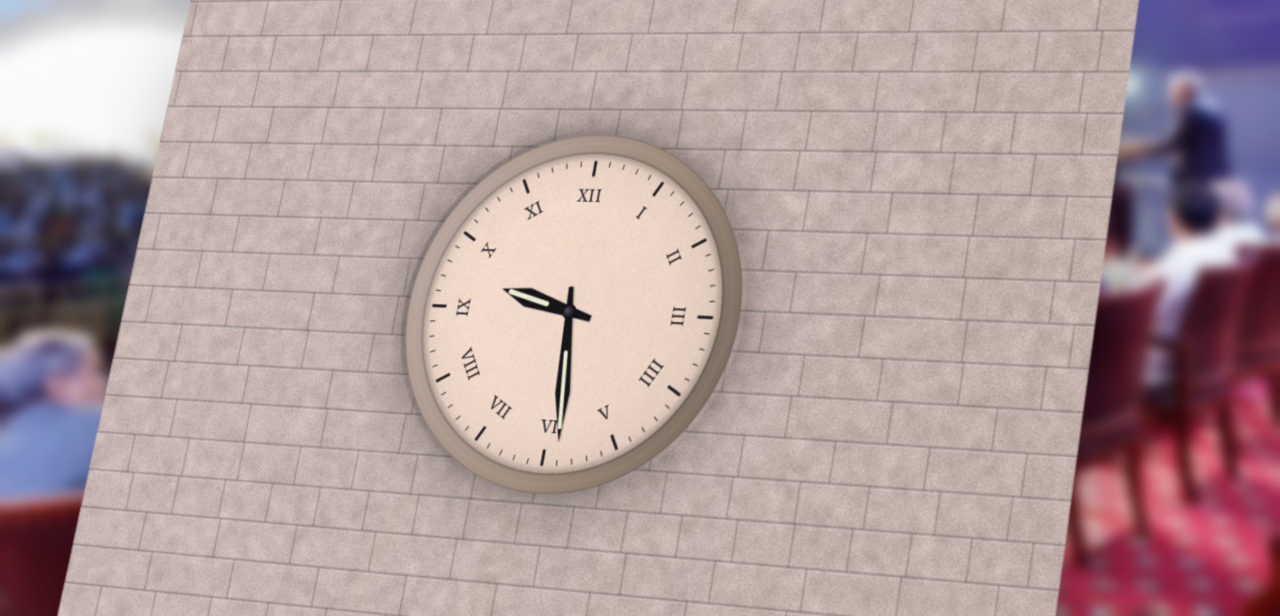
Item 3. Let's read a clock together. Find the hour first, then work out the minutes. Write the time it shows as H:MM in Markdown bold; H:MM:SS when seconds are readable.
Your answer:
**9:29**
